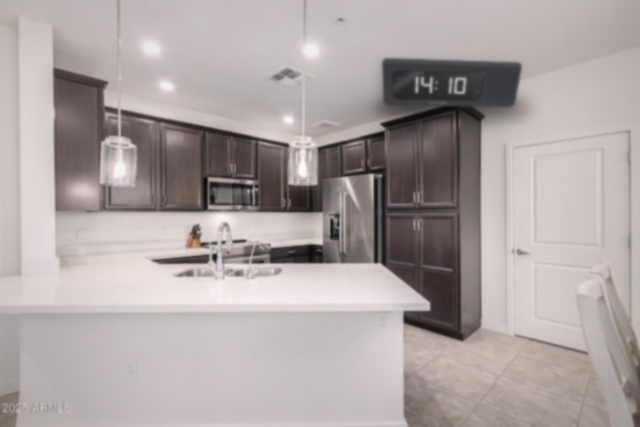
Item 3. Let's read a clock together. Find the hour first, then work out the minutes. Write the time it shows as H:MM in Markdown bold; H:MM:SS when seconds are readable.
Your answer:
**14:10**
